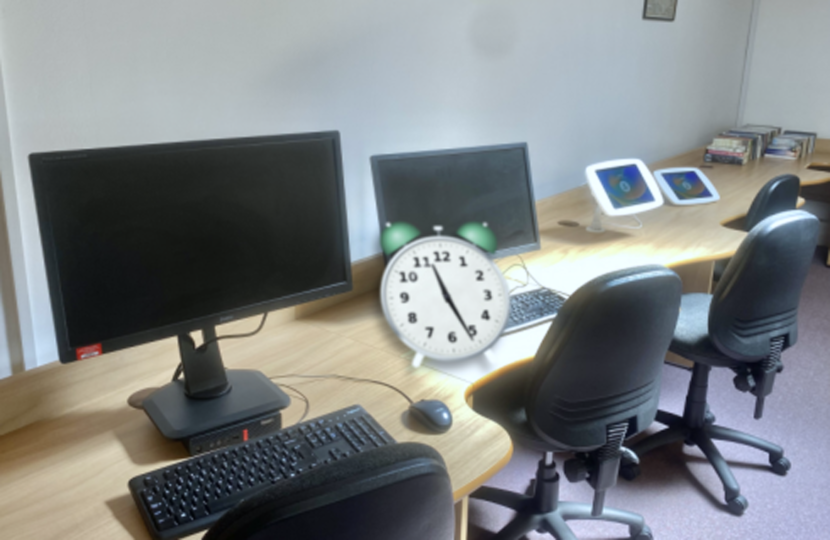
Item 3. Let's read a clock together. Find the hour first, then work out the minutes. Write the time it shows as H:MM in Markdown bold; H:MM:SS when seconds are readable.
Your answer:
**11:26**
